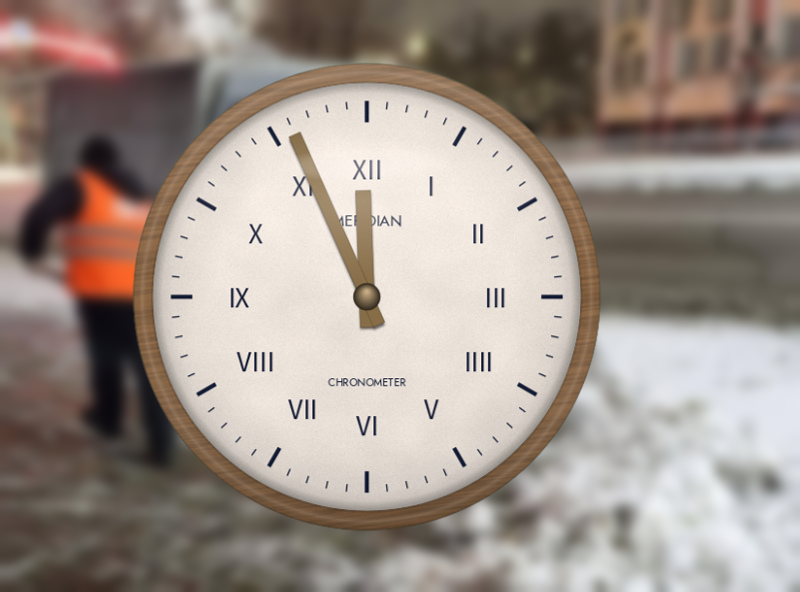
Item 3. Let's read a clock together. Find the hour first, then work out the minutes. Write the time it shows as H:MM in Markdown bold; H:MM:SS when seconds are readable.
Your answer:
**11:56**
